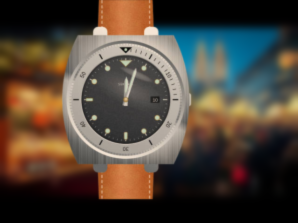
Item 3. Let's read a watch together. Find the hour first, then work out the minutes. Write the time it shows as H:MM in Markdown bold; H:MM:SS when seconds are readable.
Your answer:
**12:03**
